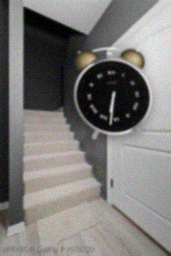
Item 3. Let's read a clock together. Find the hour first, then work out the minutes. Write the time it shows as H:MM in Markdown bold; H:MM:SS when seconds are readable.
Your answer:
**6:32**
